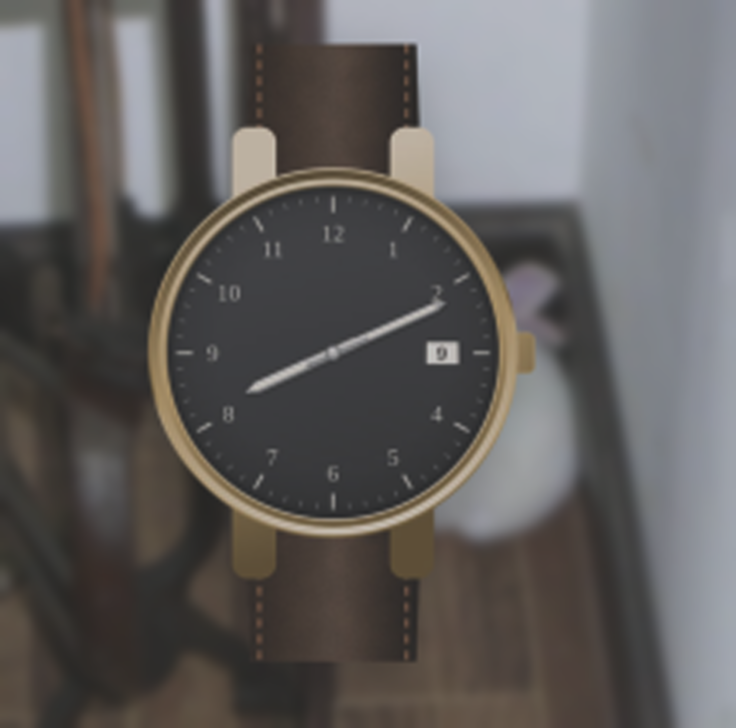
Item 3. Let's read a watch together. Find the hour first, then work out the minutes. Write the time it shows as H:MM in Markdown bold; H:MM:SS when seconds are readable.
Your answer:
**8:11**
